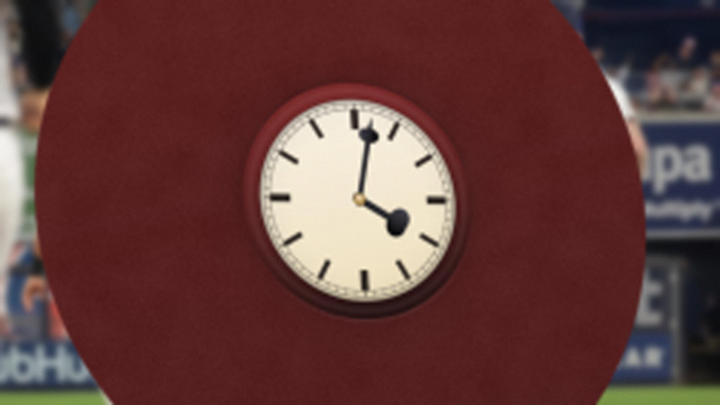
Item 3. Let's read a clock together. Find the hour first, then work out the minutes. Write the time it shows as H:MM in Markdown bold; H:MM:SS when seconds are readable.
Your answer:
**4:02**
